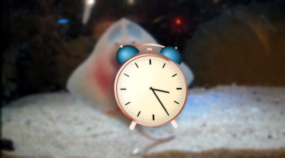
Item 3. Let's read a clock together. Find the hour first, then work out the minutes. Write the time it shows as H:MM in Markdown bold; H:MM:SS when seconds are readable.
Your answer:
**3:25**
